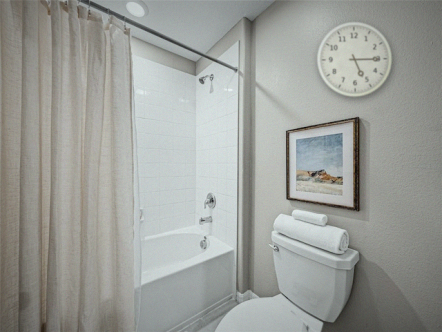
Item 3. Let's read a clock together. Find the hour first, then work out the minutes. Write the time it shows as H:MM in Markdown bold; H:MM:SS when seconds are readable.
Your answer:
**5:15**
